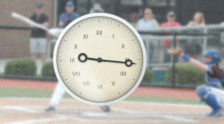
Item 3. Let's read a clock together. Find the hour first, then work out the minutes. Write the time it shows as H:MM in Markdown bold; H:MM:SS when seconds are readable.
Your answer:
**9:16**
